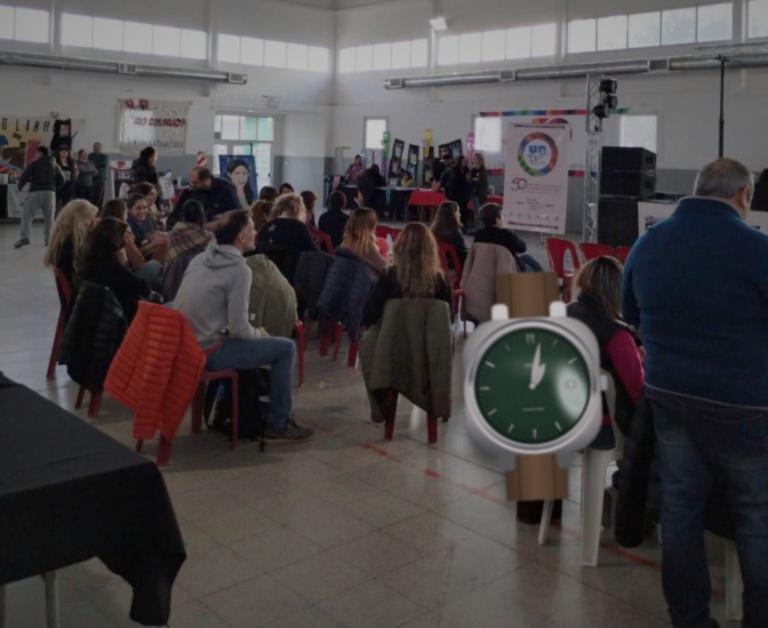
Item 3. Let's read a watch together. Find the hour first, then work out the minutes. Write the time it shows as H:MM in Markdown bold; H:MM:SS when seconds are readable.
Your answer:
**1:02**
